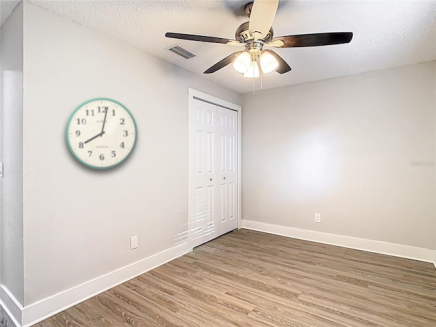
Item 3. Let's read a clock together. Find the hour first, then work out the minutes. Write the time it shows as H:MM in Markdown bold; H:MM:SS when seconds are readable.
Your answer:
**8:02**
